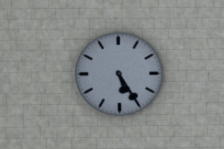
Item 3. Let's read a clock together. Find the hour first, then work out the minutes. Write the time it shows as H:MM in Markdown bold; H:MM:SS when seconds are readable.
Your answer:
**5:25**
